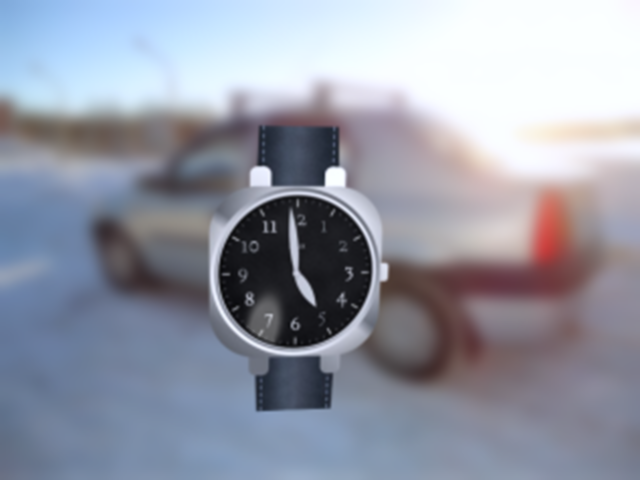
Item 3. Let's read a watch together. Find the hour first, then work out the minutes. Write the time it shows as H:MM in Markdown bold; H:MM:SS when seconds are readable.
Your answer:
**4:59**
